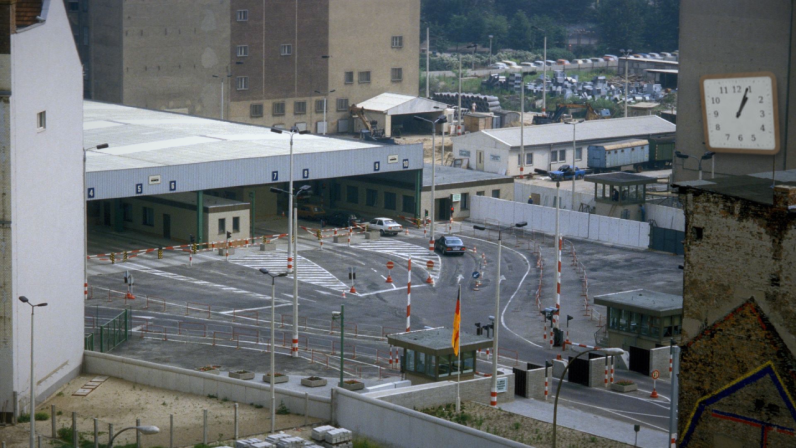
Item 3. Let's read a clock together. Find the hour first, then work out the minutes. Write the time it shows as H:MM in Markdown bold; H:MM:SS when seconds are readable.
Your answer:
**1:04**
